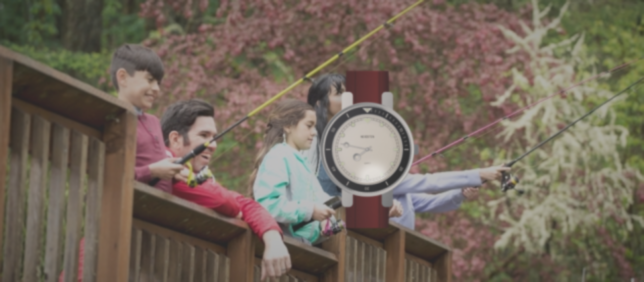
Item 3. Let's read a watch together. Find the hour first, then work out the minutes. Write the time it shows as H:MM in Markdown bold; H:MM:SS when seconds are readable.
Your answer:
**7:47**
